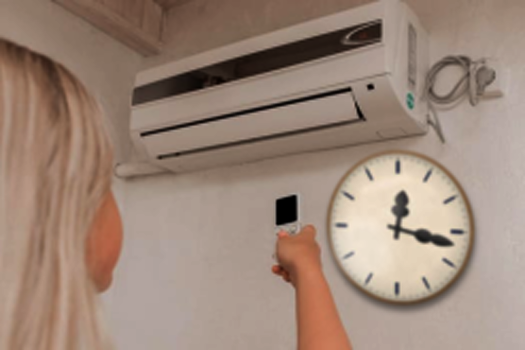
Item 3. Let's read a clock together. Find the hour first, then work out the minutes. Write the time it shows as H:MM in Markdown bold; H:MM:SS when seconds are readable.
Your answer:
**12:17**
